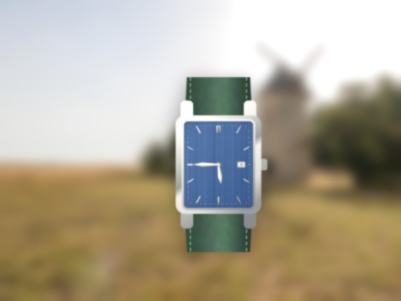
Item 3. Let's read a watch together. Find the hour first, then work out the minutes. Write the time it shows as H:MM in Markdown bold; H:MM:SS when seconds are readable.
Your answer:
**5:45**
